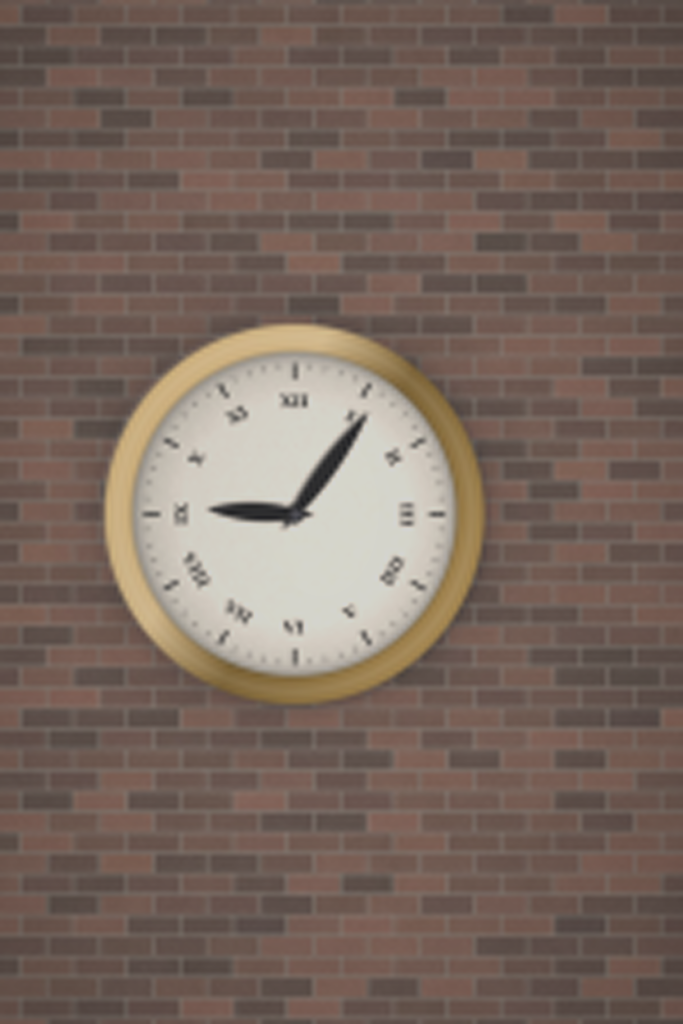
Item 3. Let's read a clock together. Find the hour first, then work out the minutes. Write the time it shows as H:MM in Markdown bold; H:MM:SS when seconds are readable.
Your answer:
**9:06**
